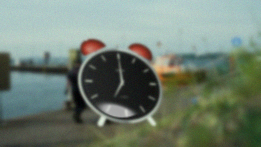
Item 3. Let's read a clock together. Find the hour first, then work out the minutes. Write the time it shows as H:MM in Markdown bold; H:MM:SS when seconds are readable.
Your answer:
**7:00**
